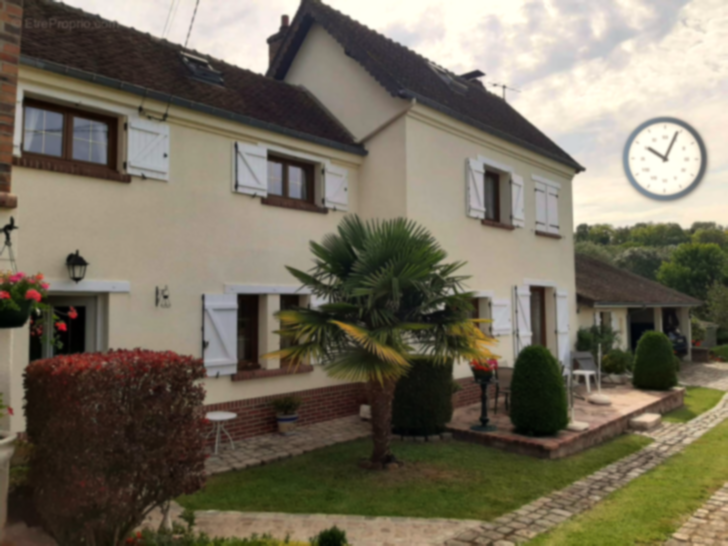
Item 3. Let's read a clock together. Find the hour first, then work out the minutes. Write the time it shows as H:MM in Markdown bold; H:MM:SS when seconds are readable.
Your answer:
**10:04**
